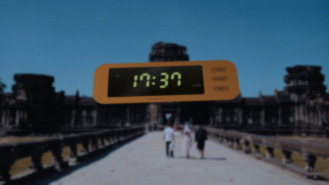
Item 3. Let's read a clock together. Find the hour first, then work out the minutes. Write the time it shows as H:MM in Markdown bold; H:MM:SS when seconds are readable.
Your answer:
**17:37**
